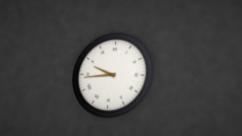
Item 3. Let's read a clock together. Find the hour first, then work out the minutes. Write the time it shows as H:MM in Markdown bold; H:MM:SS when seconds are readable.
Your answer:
**9:44**
